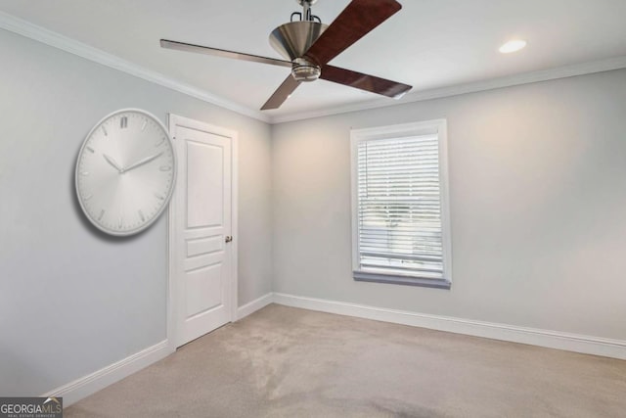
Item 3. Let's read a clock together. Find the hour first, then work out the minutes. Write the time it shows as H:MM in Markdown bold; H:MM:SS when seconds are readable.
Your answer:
**10:12**
